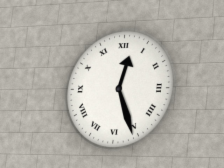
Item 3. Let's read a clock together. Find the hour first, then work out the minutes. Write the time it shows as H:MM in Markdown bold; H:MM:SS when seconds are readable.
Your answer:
**12:26**
